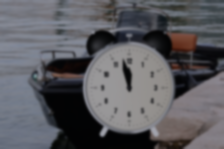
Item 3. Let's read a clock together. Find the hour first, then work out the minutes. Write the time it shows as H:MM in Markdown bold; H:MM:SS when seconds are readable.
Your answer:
**11:58**
